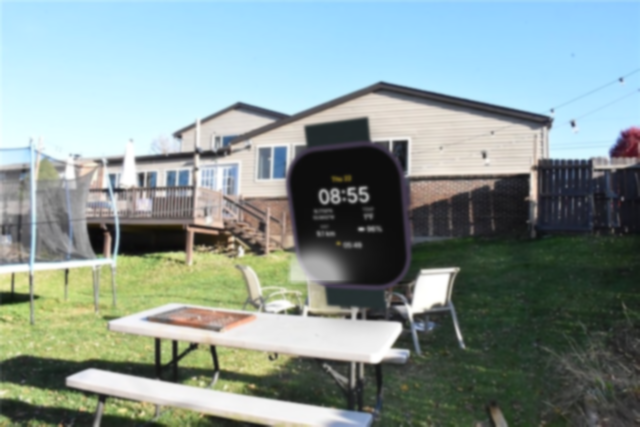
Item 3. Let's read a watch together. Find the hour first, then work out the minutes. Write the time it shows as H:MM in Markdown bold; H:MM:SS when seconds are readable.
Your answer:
**8:55**
